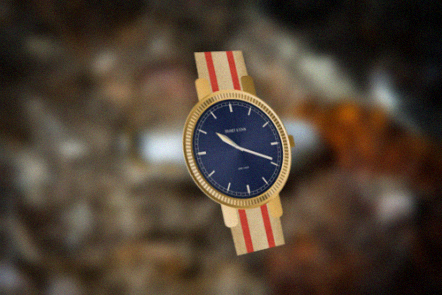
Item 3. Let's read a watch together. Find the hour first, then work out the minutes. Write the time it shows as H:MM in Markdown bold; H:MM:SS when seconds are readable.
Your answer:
**10:19**
